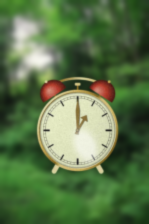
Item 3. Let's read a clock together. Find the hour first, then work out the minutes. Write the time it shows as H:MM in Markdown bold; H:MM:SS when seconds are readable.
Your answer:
**1:00**
